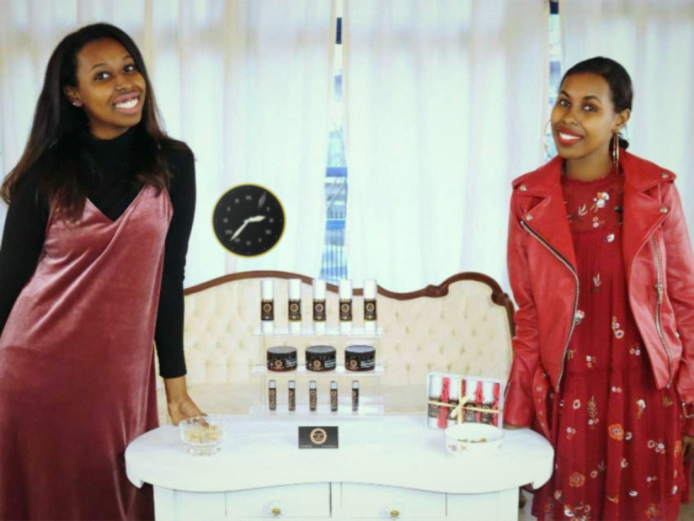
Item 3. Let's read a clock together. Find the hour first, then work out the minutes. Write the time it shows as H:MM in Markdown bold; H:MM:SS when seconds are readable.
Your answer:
**2:37**
